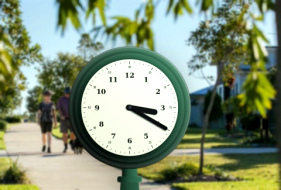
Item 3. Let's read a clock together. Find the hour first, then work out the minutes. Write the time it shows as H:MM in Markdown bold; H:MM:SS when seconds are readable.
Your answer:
**3:20**
